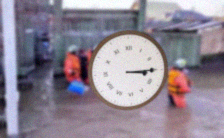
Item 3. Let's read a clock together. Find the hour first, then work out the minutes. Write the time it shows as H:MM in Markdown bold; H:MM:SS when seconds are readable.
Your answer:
**3:15**
